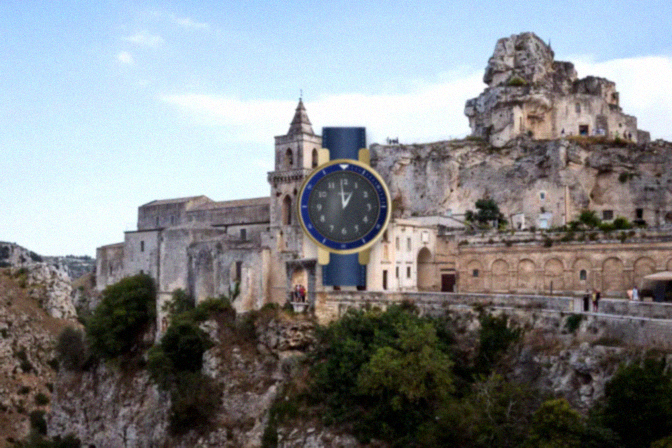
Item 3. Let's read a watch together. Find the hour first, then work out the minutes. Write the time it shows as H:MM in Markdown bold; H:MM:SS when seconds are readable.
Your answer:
**12:59**
